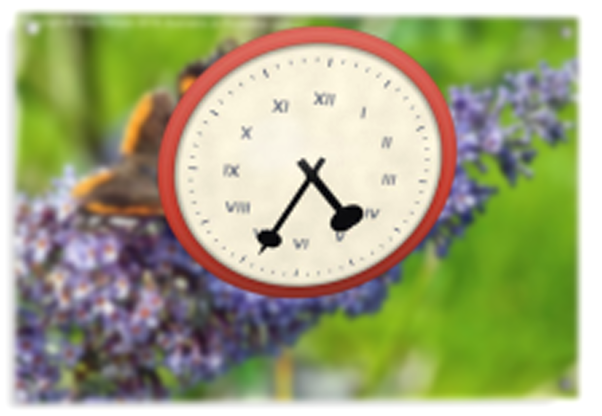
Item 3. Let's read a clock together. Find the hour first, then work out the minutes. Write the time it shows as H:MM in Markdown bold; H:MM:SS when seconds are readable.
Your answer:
**4:34**
